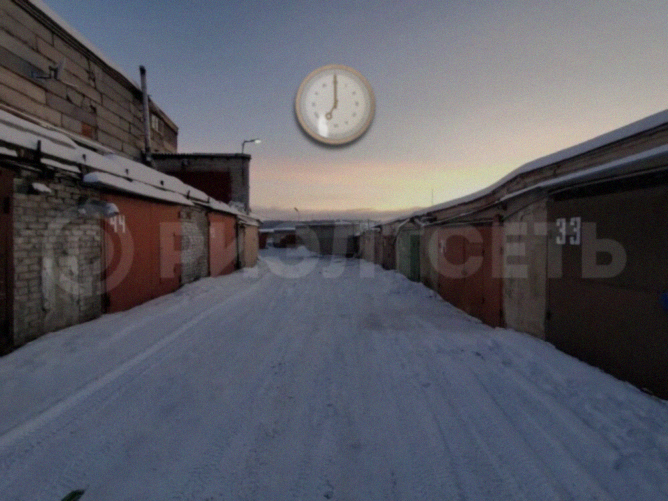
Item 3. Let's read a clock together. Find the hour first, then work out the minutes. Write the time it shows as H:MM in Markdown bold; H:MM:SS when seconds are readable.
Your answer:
**7:00**
